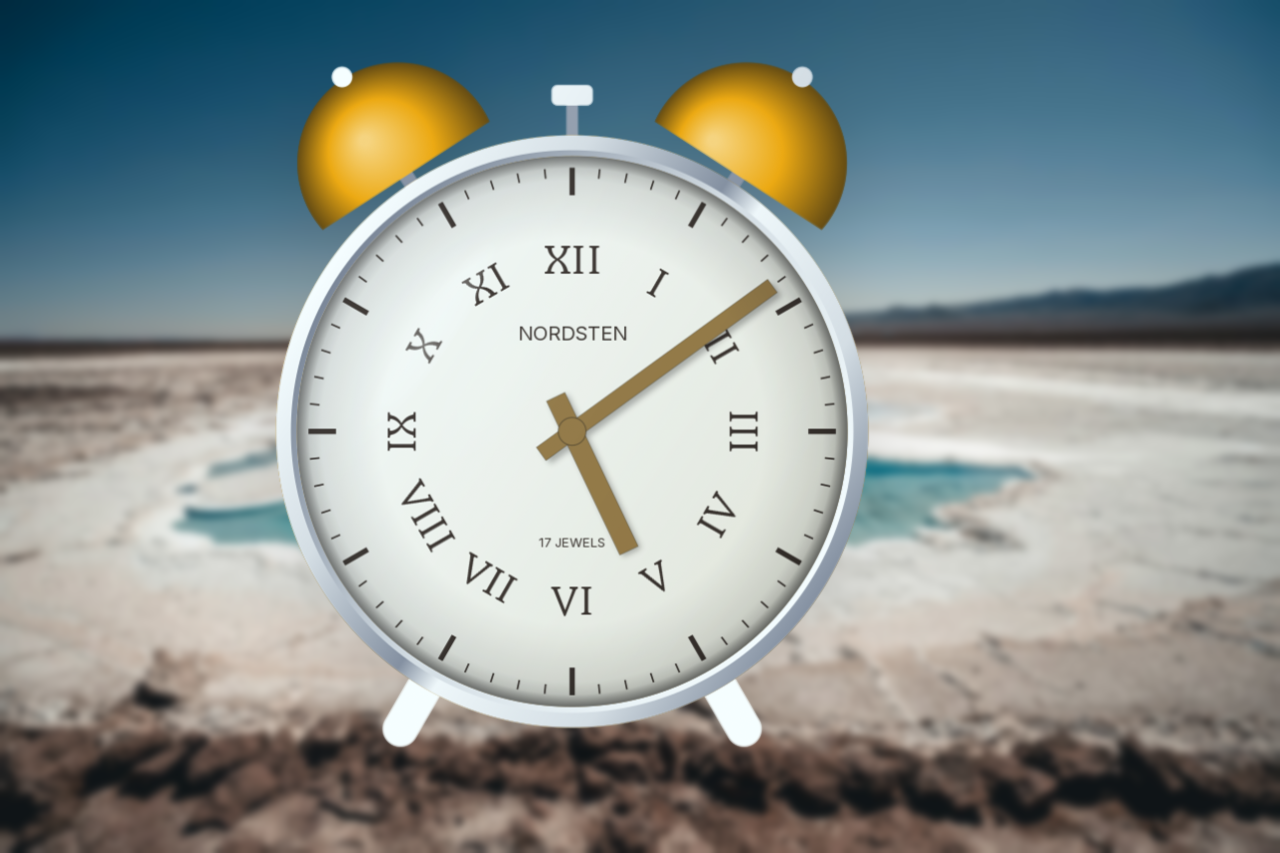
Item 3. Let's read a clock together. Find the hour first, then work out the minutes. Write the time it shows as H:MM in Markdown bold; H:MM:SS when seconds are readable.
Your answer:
**5:09**
